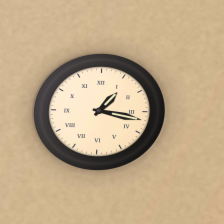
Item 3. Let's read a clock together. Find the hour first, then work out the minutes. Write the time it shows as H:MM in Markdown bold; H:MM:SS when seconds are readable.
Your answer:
**1:17**
